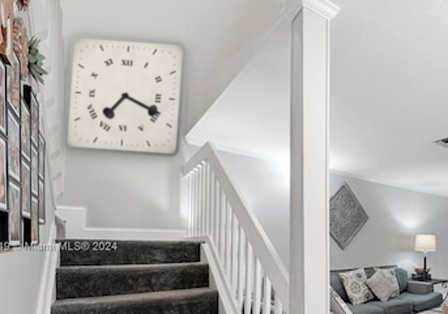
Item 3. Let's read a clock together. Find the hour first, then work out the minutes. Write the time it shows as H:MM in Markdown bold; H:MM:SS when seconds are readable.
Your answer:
**7:19**
